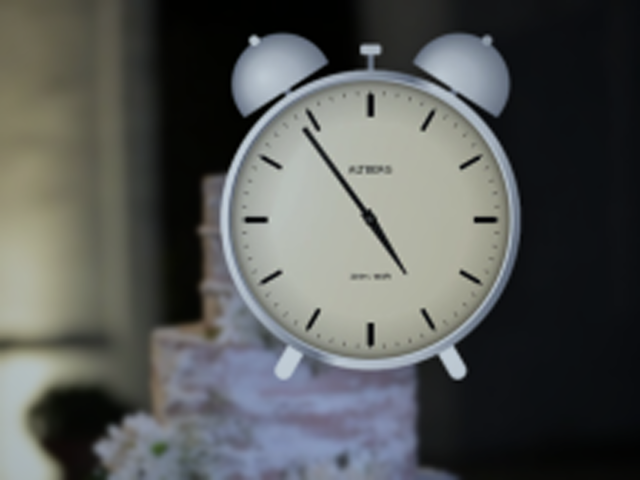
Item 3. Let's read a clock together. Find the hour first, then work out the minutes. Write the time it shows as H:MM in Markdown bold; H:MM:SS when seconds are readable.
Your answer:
**4:54**
